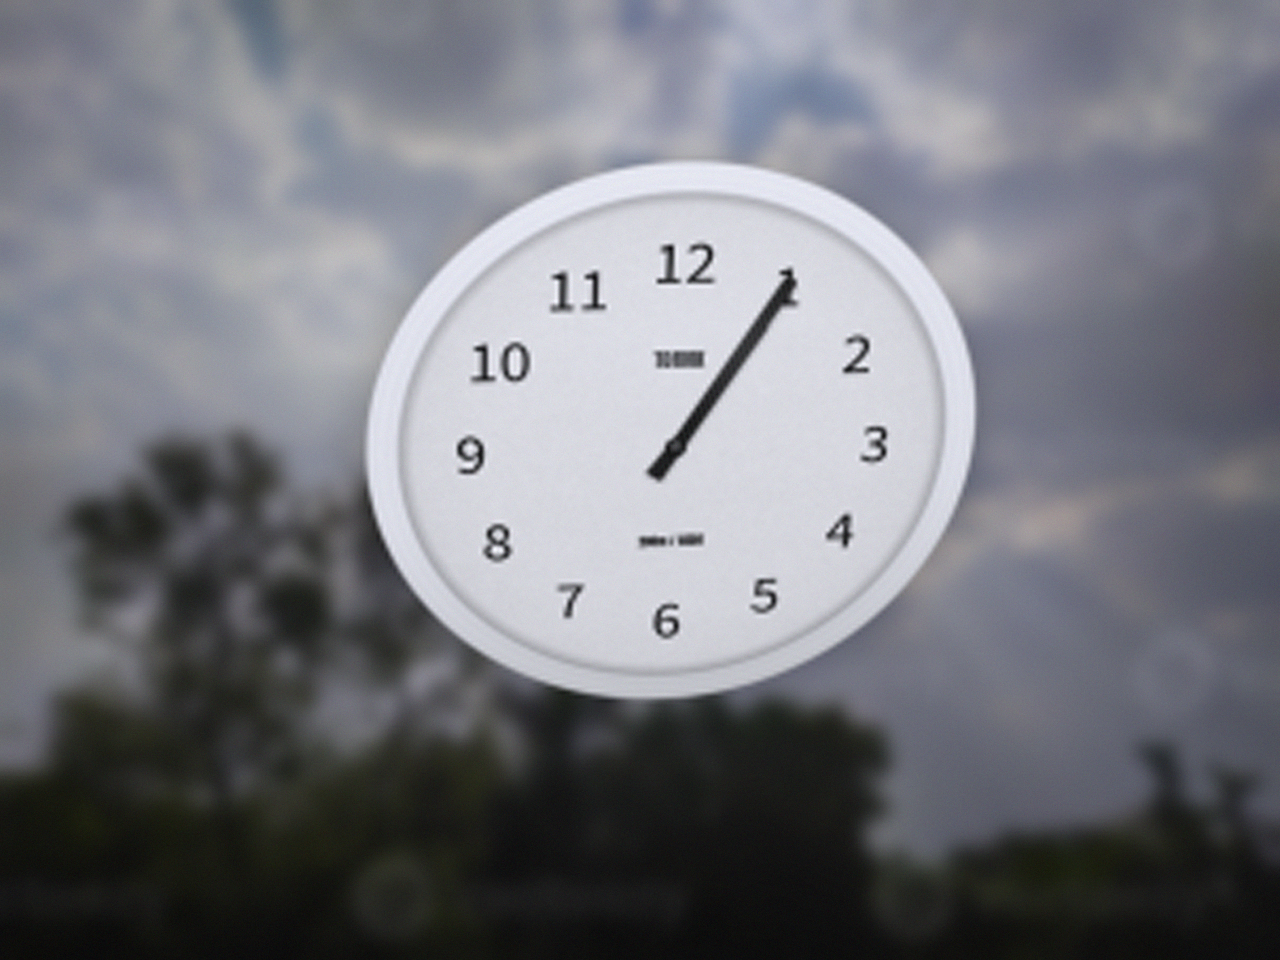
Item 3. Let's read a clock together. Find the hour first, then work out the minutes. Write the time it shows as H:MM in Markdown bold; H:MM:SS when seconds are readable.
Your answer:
**1:05**
